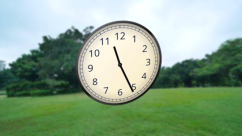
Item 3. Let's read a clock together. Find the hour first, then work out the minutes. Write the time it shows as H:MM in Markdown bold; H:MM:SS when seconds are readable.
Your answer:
**11:26**
